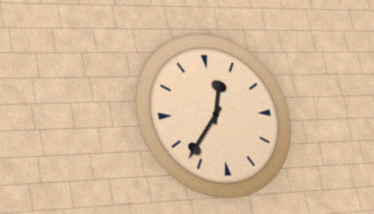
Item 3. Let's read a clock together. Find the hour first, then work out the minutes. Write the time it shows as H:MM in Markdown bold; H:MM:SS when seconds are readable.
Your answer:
**12:37**
